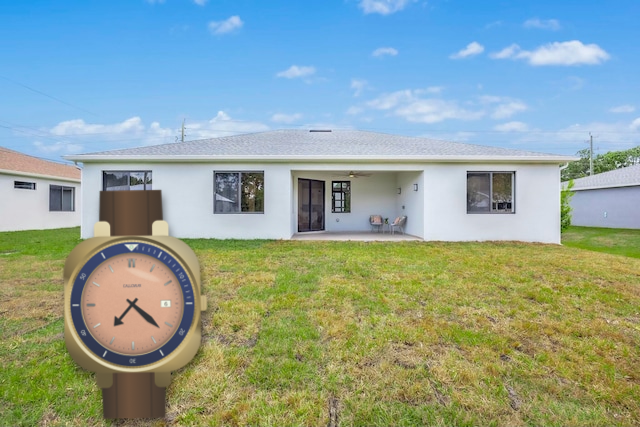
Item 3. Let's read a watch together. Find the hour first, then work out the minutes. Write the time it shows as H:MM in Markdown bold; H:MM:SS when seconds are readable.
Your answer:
**7:22**
